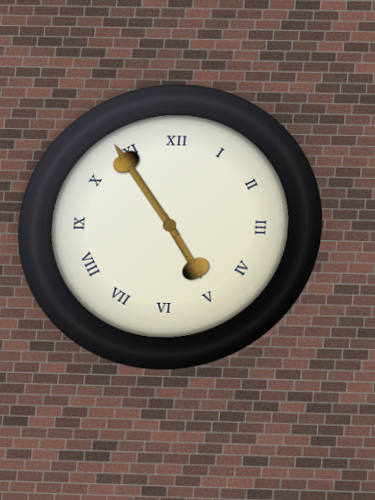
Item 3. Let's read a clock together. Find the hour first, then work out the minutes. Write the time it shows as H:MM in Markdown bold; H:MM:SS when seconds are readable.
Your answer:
**4:54**
